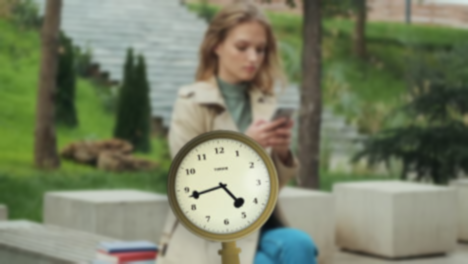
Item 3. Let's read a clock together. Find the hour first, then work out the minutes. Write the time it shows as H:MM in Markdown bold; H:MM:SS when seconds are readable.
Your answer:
**4:43**
